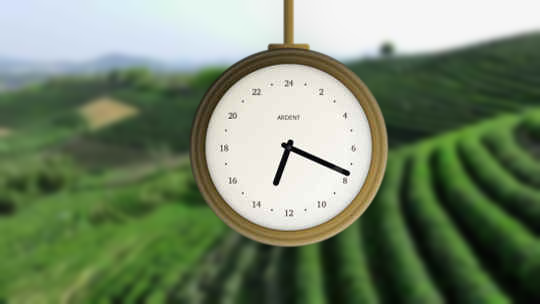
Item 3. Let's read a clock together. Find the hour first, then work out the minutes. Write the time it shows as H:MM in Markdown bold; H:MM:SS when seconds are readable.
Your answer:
**13:19**
